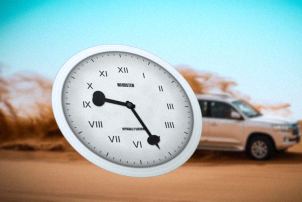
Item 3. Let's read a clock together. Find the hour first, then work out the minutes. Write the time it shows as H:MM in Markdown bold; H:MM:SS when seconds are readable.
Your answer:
**9:26**
